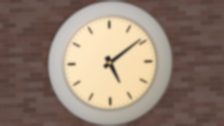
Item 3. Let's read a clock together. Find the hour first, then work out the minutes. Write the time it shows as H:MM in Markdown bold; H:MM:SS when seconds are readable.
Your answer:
**5:09**
